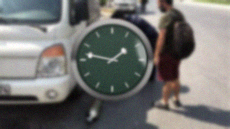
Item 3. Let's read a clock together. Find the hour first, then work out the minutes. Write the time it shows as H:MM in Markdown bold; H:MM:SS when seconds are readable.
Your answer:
**1:47**
